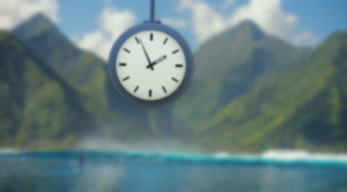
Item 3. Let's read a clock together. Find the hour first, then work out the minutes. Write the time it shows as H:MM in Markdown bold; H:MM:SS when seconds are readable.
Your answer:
**1:56**
